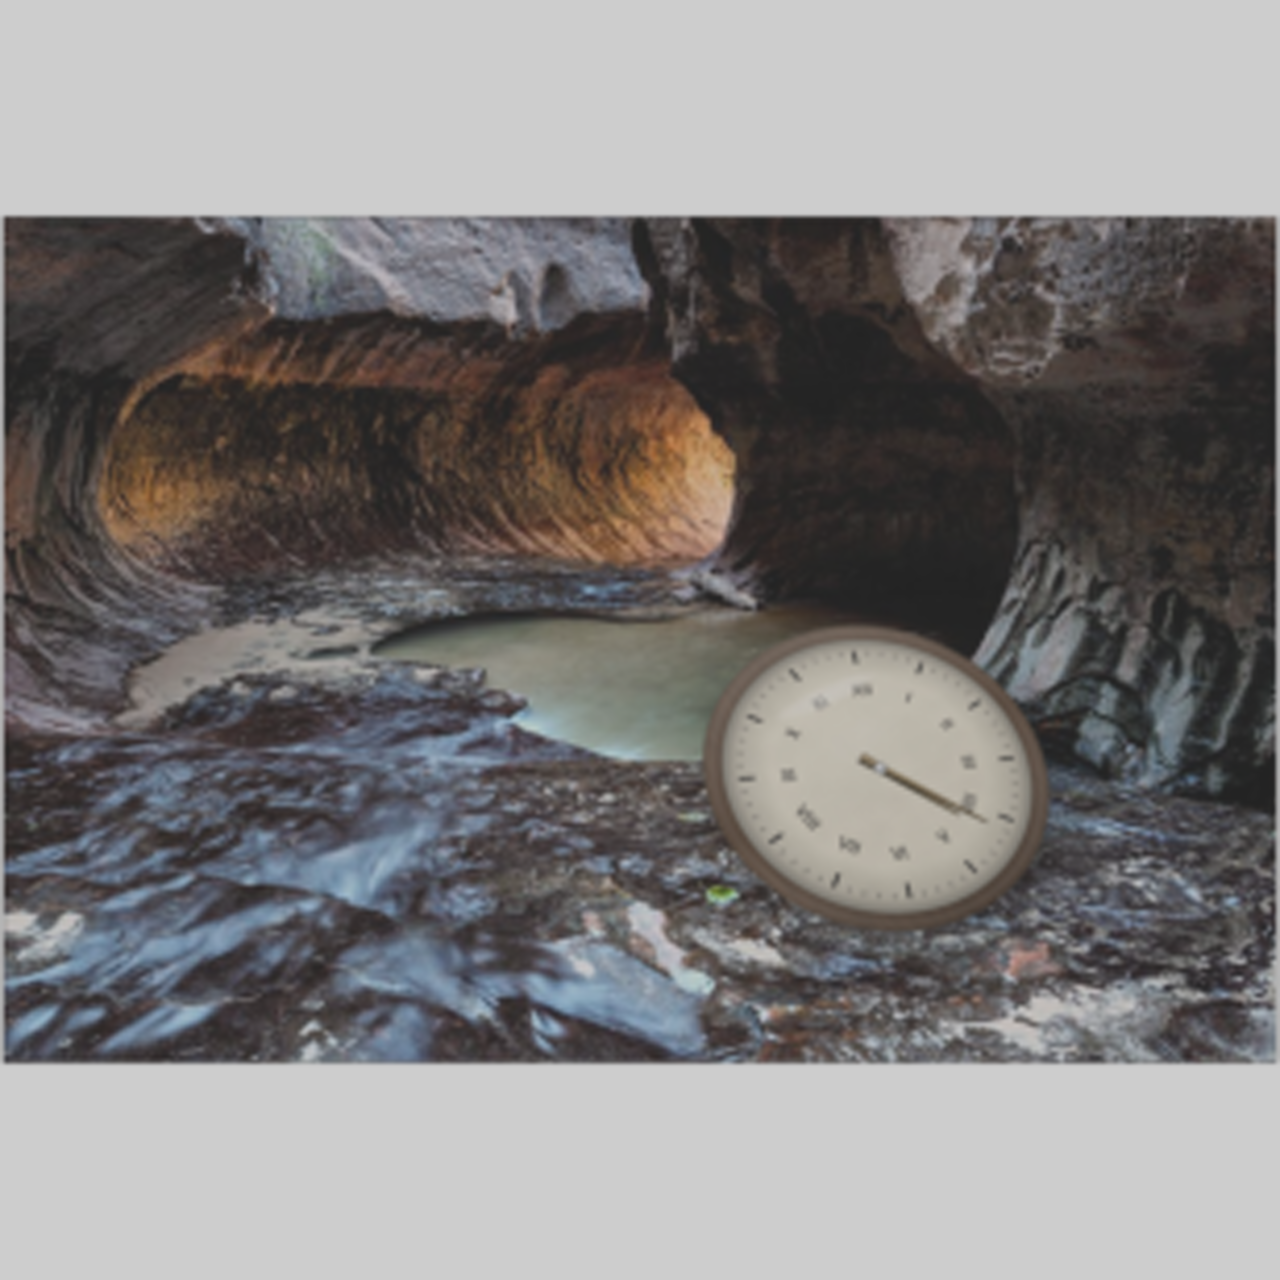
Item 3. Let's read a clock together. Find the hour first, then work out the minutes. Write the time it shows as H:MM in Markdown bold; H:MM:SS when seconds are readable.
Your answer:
**4:21**
